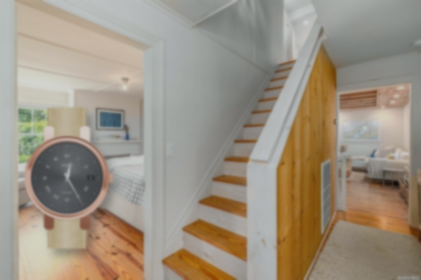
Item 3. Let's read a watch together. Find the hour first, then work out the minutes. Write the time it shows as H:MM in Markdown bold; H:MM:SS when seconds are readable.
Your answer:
**12:25**
